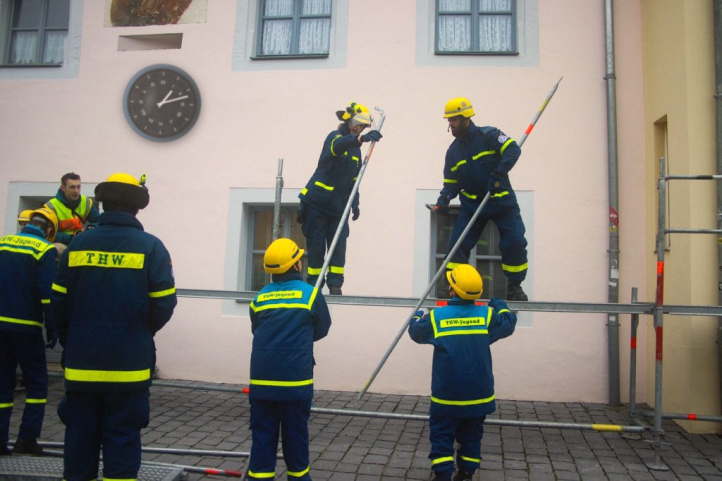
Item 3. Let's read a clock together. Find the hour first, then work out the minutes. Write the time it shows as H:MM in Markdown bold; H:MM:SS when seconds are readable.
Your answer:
**1:12**
